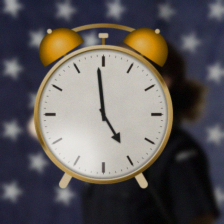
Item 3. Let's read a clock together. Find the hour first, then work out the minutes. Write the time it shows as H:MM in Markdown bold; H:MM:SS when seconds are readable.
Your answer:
**4:59**
